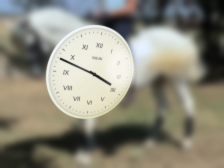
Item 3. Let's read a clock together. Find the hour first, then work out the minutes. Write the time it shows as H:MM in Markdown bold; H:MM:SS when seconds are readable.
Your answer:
**3:48**
